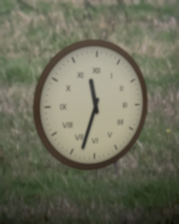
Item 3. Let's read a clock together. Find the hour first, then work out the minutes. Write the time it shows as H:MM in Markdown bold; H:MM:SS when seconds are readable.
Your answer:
**11:33**
